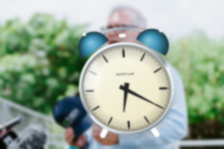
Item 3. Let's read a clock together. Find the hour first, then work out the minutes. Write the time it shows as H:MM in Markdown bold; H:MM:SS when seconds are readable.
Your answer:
**6:20**
